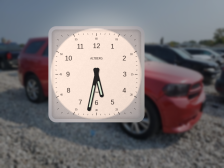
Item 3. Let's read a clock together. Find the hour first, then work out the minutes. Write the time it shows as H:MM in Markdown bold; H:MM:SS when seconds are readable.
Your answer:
**5:32**
